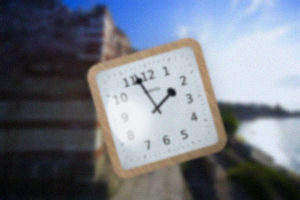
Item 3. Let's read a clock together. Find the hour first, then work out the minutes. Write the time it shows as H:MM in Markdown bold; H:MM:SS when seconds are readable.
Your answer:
**1:57**
